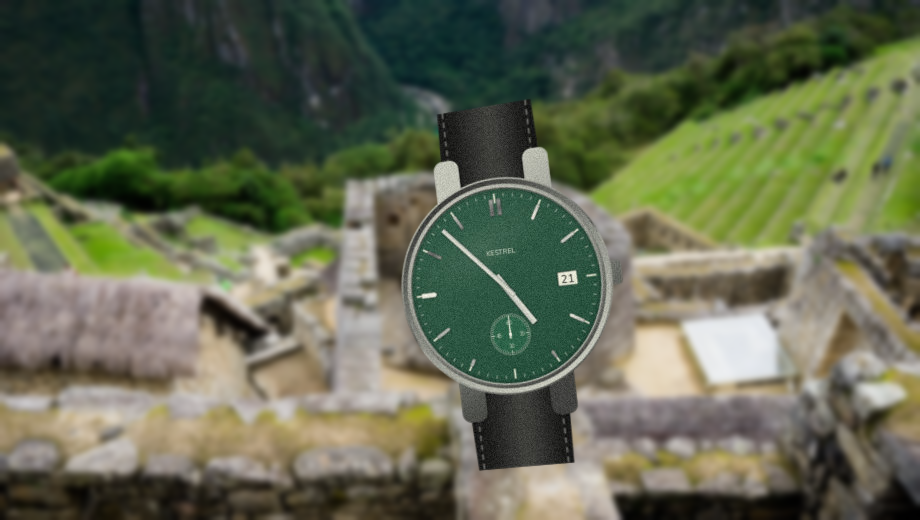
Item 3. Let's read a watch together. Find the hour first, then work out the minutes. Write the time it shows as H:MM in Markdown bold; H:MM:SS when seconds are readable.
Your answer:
**4:53**
